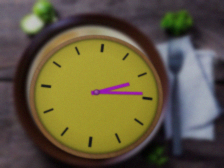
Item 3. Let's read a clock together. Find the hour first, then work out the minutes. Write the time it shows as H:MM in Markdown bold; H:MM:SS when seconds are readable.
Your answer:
**2:14**
